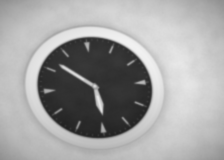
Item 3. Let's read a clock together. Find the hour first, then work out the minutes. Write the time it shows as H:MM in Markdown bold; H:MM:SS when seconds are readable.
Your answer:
**5:52**
